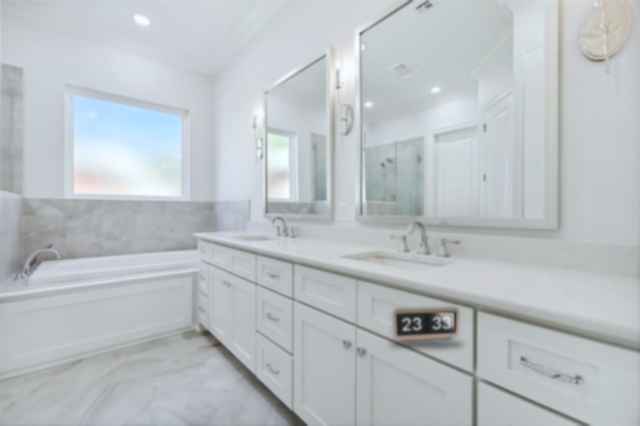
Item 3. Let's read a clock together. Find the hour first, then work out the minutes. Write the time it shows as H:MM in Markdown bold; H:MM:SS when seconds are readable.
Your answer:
**23:33**
